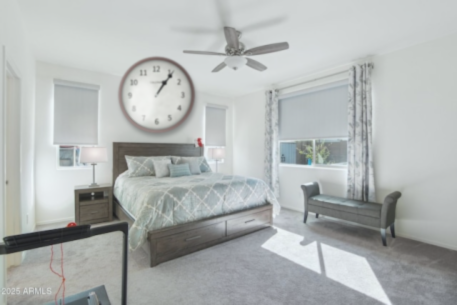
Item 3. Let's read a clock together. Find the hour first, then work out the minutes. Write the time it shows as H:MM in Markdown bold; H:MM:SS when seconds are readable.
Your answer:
**1:06**
